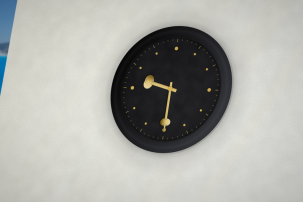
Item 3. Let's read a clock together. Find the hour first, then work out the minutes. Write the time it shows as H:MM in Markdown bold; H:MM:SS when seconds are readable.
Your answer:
**9:30**
